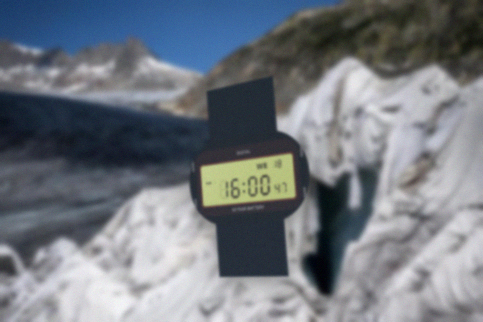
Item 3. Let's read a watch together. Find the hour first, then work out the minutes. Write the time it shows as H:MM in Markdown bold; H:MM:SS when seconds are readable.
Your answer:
**16:00**
